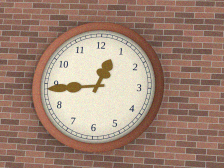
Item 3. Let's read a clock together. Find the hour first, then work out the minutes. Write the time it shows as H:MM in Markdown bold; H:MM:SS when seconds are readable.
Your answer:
**12:44**
